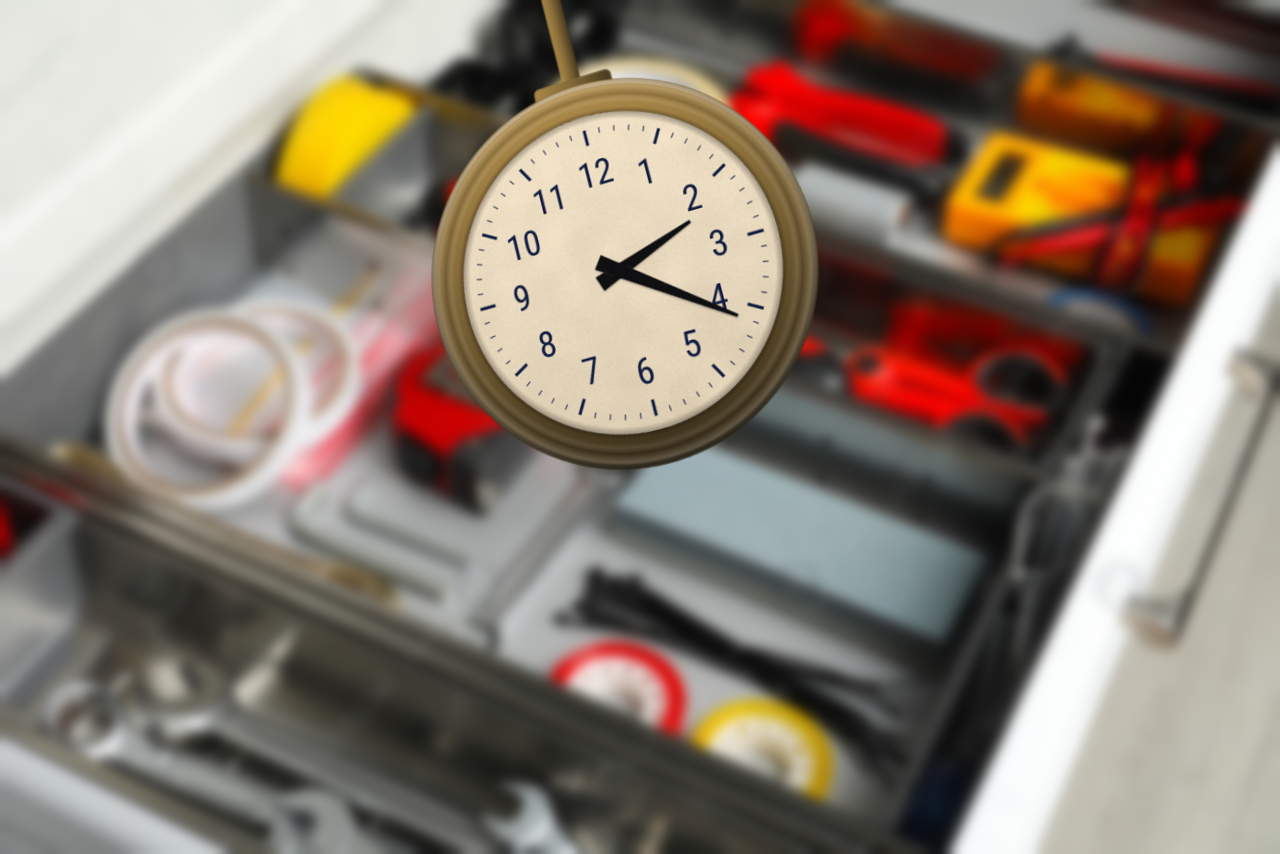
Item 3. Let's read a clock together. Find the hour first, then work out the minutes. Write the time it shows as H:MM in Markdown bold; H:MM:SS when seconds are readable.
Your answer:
**2:21**
